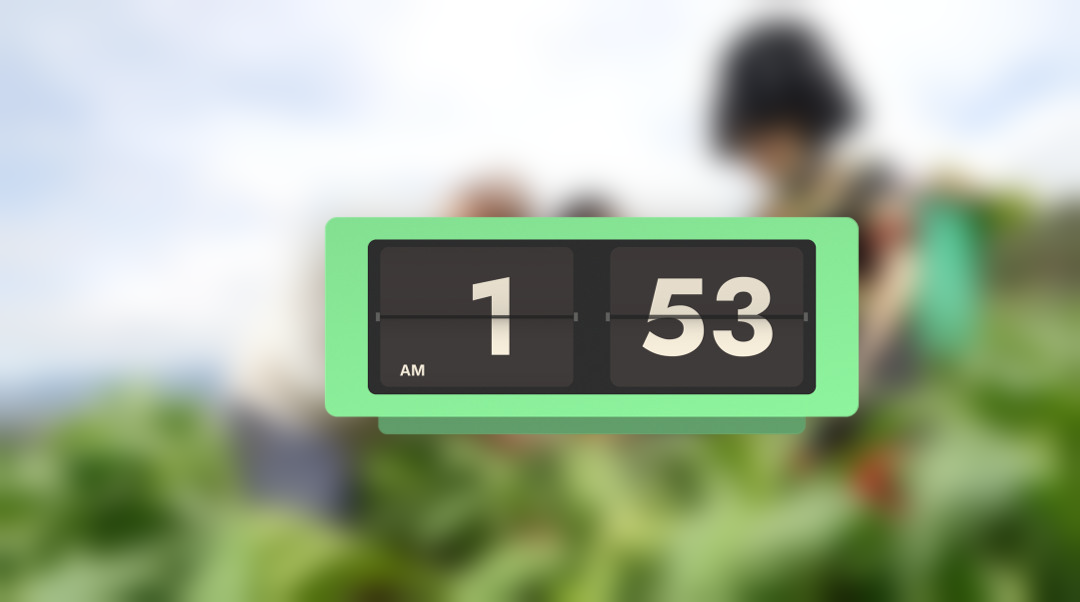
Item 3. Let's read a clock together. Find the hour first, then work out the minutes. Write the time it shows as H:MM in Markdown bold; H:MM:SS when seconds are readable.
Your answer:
**1:53**
